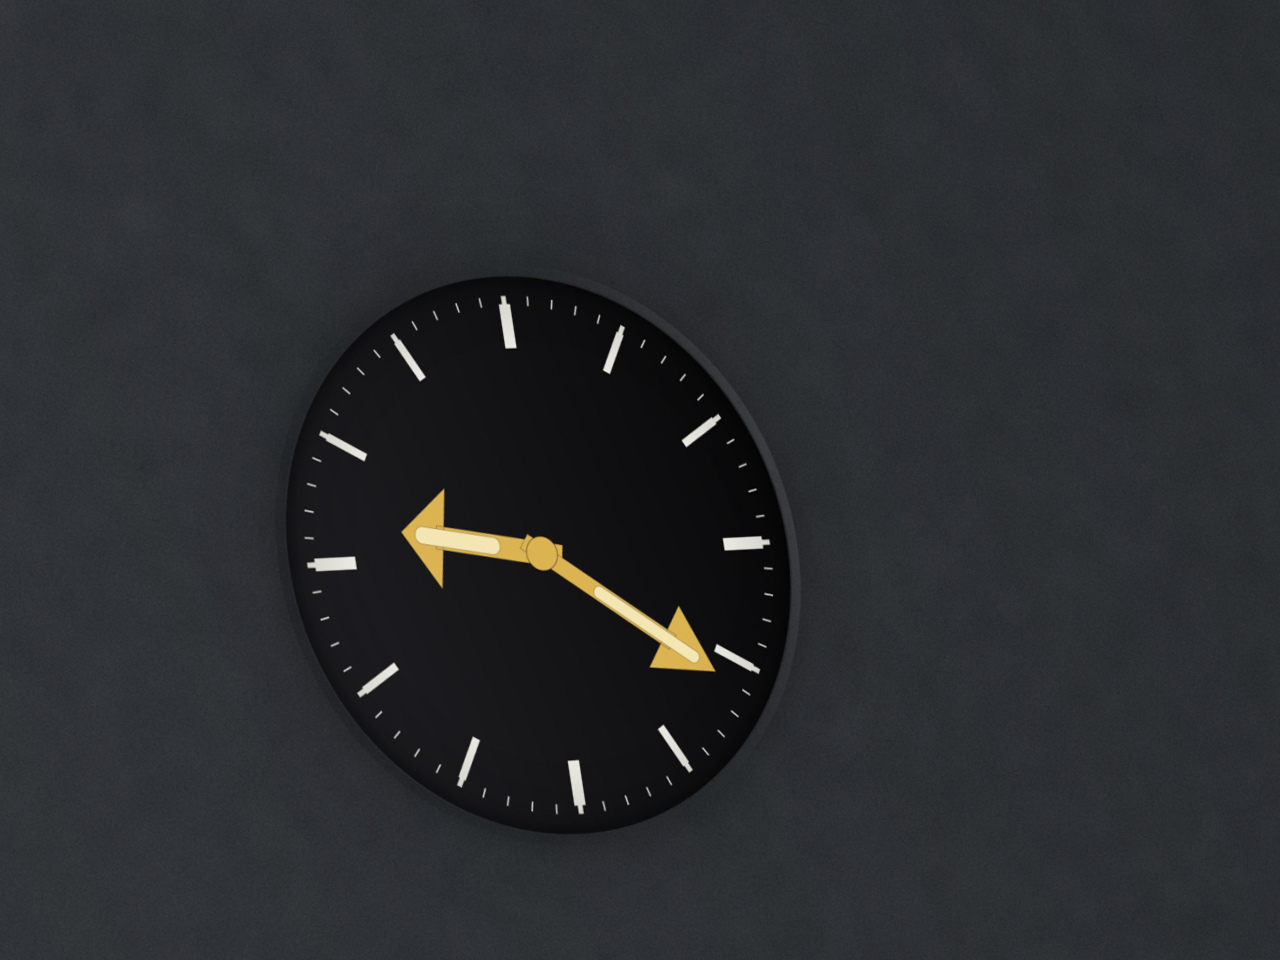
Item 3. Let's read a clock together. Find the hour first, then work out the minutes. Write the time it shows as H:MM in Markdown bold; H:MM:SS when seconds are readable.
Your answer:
**9:21**
